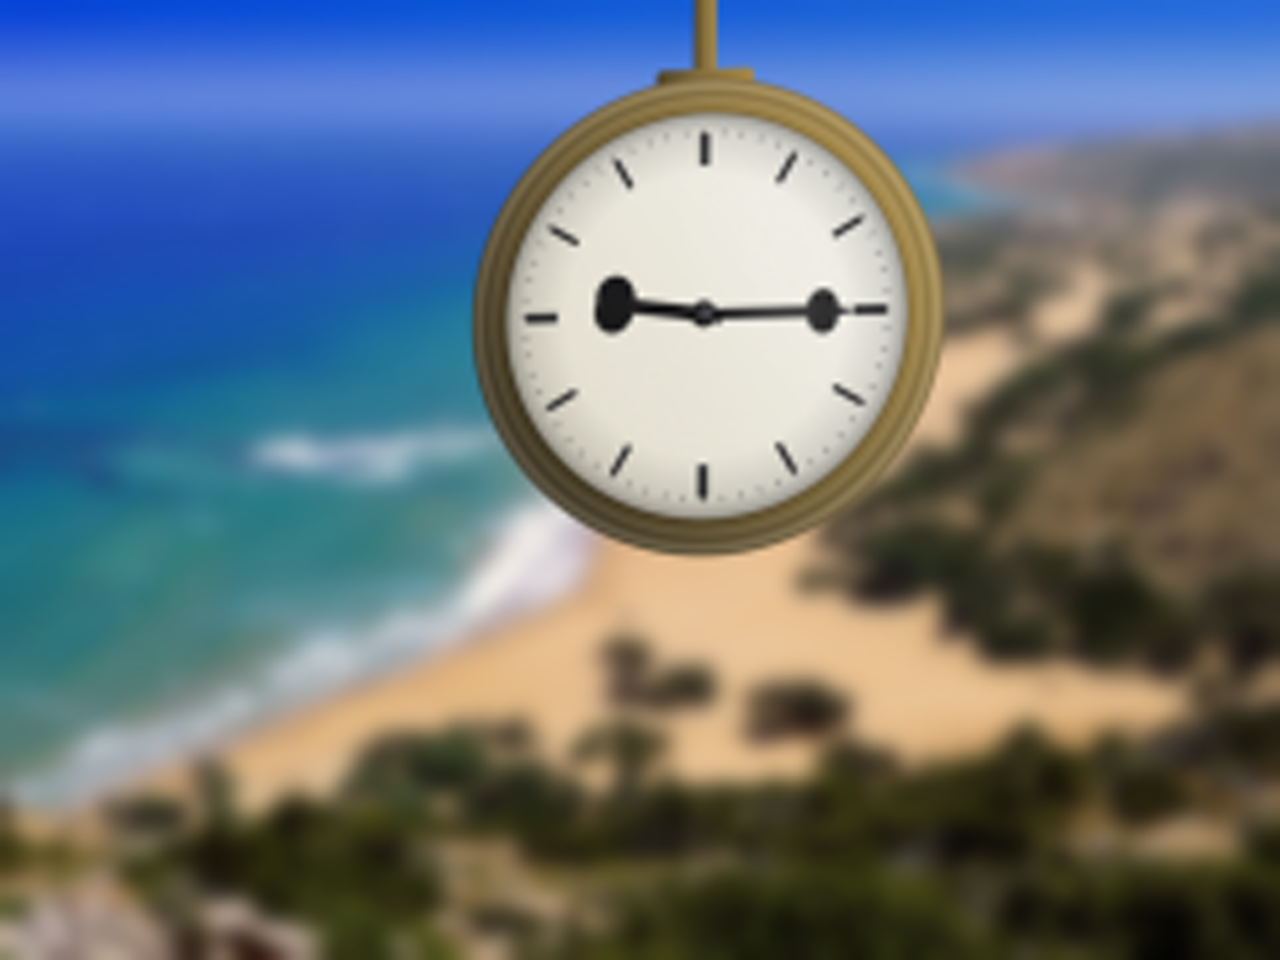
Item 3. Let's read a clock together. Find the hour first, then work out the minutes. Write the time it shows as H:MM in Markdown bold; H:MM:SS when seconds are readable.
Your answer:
**9:15**
